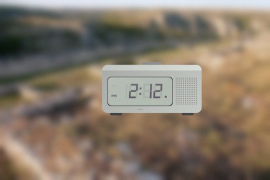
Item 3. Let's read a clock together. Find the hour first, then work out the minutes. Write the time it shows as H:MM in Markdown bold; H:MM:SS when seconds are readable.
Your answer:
**2:12**
